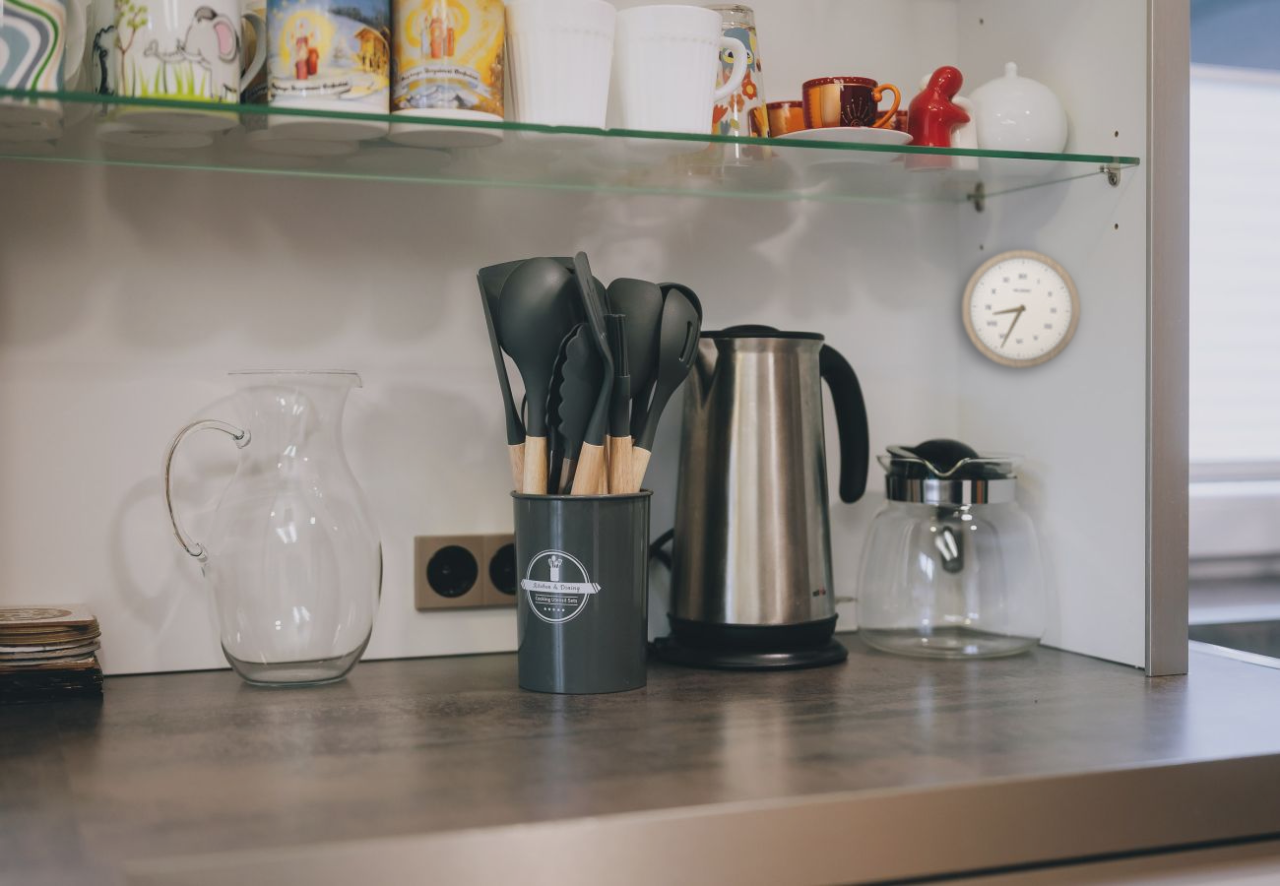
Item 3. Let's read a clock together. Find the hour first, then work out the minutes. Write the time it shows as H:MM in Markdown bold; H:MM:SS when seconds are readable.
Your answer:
**8:34**
